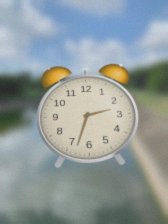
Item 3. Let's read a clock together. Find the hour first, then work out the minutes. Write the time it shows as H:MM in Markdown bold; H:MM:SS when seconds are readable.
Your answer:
**2:33**
